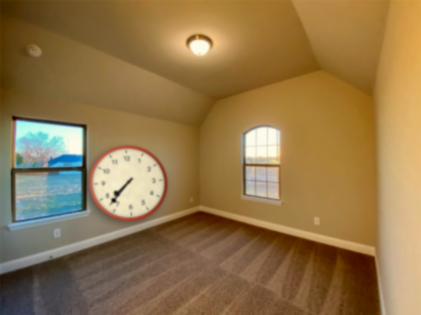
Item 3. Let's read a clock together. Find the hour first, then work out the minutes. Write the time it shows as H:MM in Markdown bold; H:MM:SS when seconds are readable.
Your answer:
**7:37**
